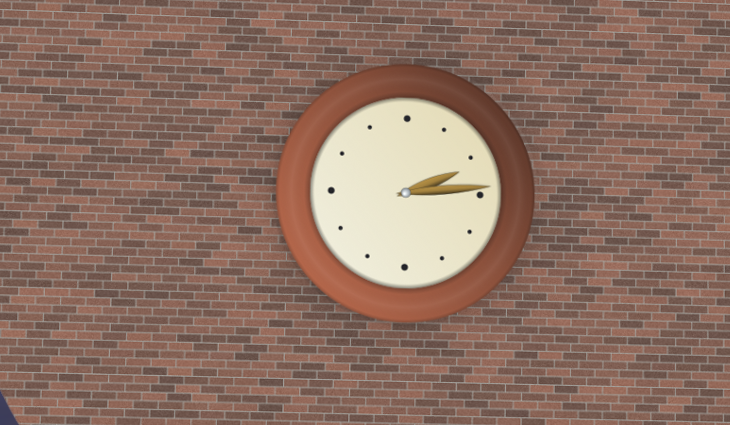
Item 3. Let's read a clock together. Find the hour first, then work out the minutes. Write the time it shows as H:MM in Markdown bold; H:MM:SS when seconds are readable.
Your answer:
**2:14**
